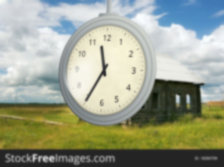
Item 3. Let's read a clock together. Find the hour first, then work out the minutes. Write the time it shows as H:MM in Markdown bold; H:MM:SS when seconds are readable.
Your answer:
**11:35**
